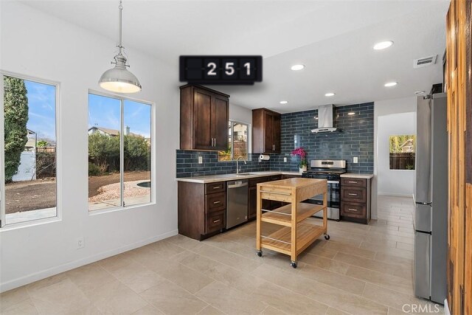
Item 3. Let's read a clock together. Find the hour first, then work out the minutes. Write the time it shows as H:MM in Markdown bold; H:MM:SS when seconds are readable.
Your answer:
**2:51**
